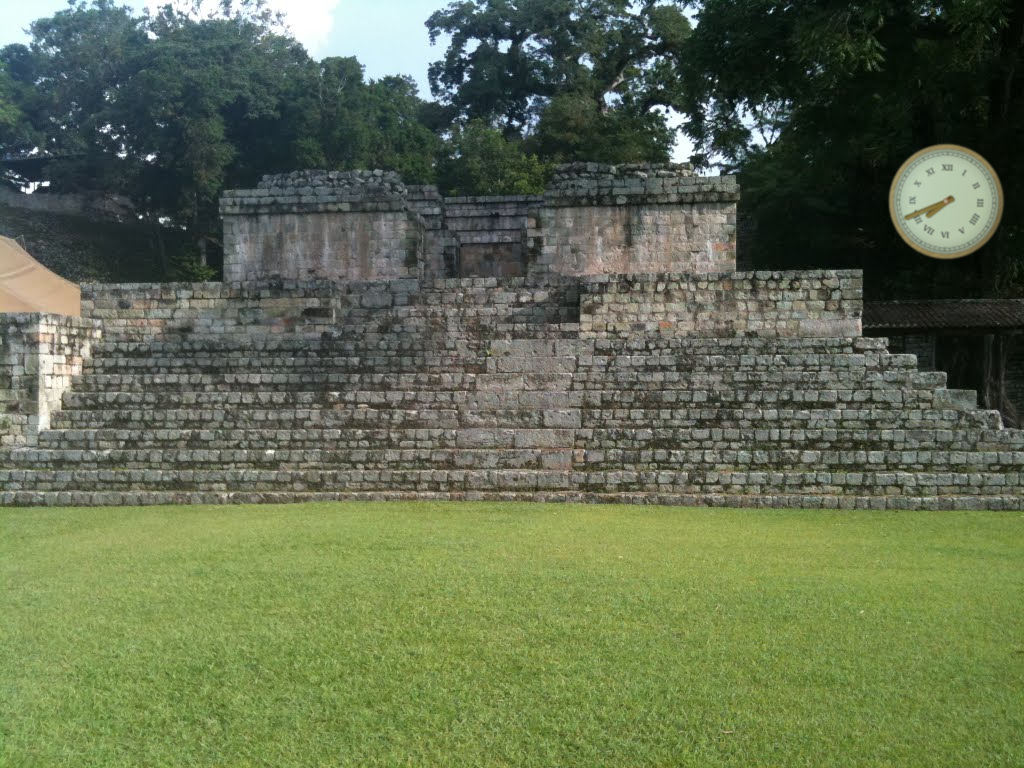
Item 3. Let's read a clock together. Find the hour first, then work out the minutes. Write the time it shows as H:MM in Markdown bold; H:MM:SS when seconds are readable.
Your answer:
**7:41**
